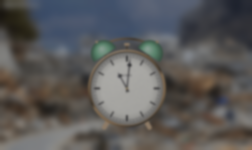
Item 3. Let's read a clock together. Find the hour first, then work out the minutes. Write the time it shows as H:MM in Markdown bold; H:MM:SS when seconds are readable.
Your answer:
**11:01**
